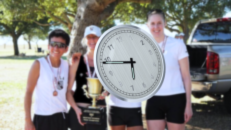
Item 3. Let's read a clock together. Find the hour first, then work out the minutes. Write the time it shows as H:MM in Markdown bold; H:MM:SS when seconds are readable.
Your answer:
**6:49**
